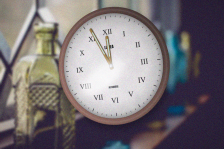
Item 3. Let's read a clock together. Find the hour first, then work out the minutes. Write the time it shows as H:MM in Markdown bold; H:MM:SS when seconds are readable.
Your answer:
**11:56**
